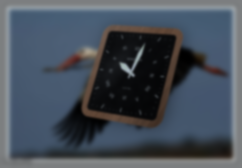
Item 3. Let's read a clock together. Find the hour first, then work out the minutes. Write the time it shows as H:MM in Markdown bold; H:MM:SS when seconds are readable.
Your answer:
**10:02**
